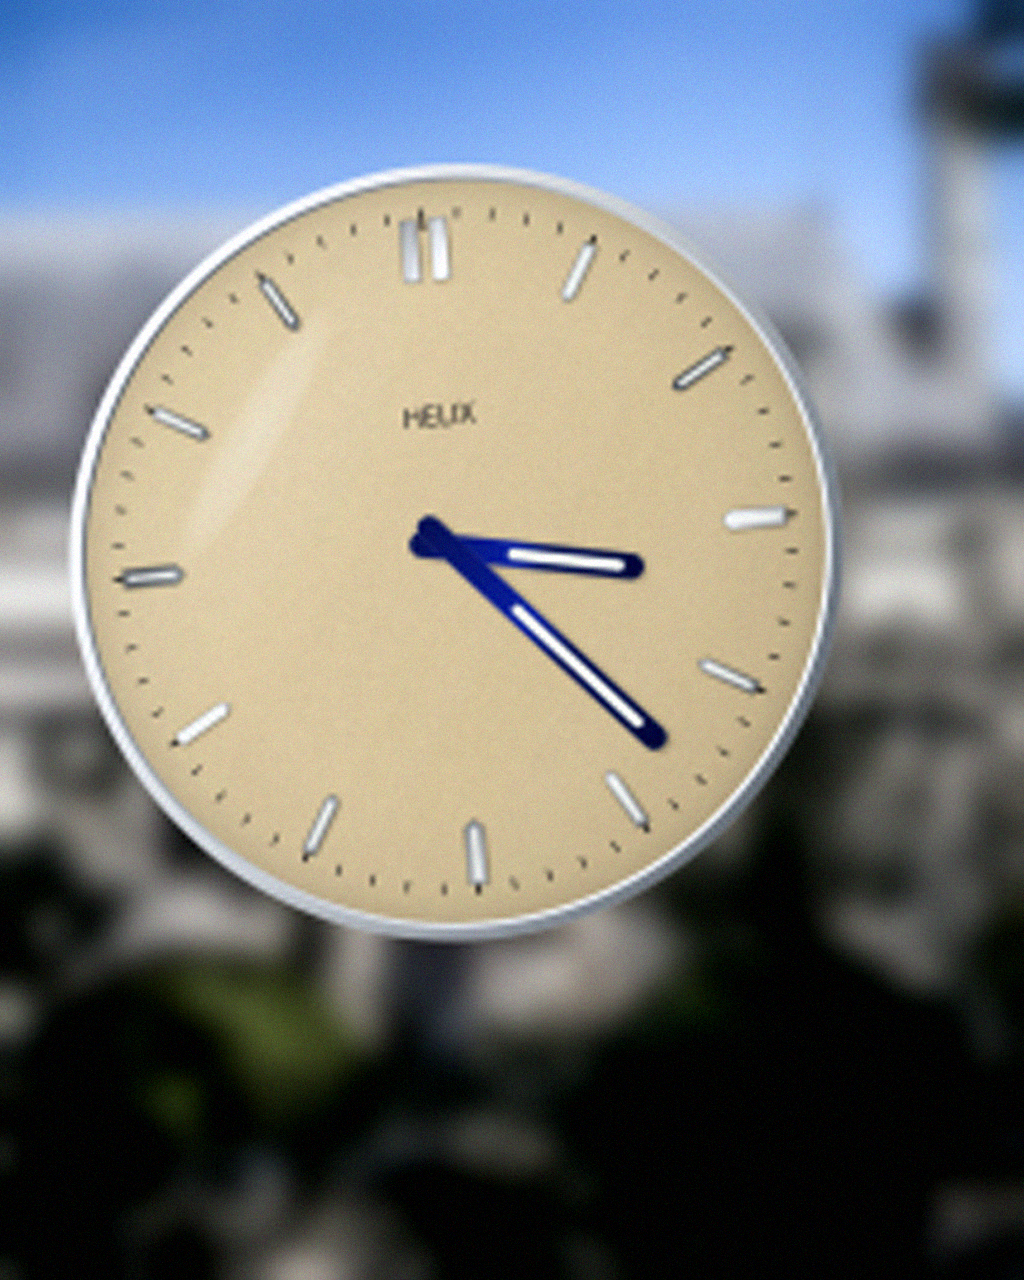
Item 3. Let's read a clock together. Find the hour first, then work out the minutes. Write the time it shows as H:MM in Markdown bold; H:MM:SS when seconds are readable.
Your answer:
**3:23**
